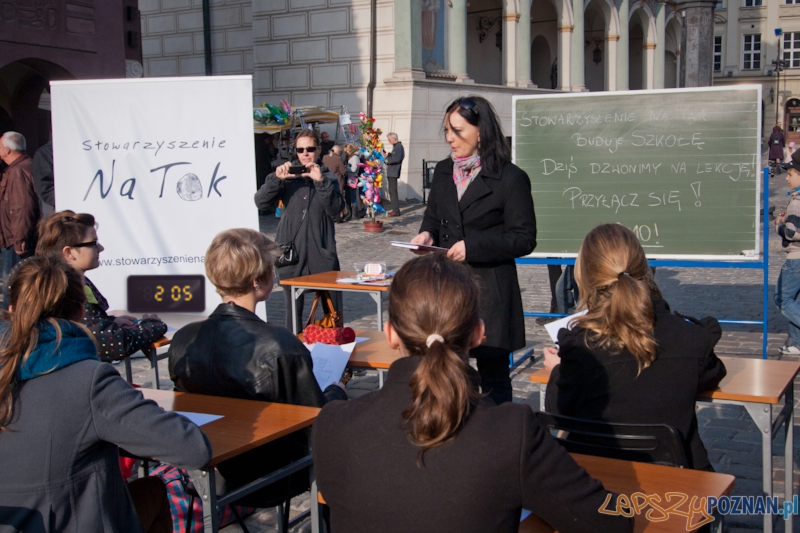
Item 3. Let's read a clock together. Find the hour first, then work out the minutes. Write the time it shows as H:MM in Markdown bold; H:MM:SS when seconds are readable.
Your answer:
**2:05**
